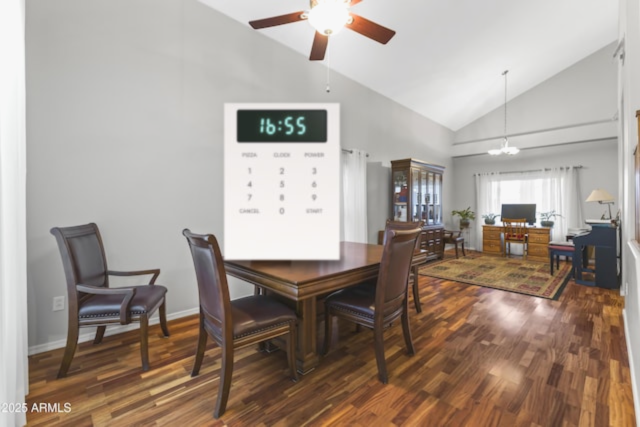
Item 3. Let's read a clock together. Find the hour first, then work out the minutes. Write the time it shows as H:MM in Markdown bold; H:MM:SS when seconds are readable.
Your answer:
**16:55**
